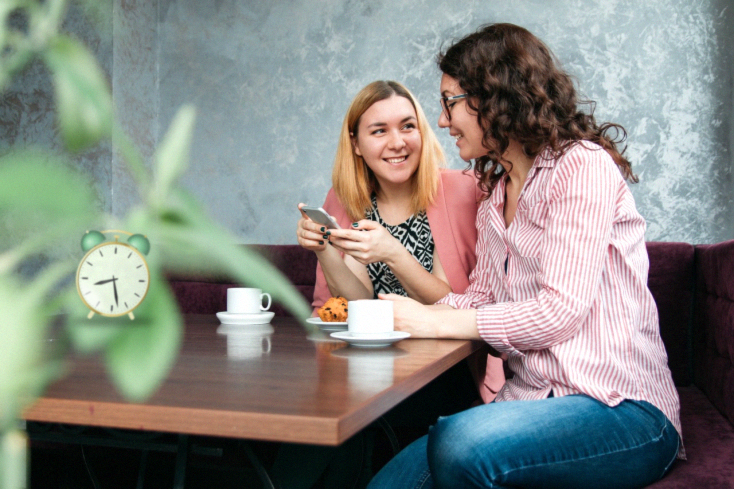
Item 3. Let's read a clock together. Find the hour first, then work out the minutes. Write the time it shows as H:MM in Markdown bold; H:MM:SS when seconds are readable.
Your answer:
**8:28**
